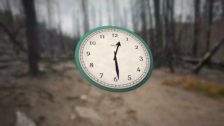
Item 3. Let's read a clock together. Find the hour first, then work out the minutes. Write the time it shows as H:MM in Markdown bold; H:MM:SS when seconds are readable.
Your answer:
**12:29**
